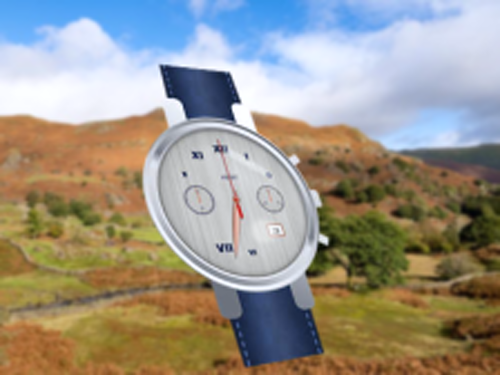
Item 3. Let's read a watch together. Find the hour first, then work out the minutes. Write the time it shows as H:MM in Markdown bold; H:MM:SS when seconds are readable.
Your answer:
**6:33**
